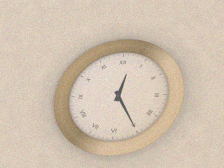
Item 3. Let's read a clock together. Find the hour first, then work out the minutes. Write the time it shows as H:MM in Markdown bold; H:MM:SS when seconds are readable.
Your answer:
**12:25**
